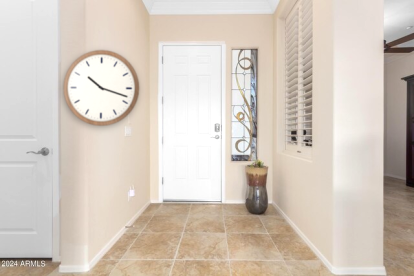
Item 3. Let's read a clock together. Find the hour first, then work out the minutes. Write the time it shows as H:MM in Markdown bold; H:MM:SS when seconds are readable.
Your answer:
**10:18**
